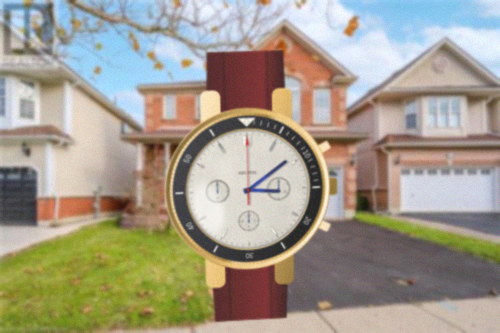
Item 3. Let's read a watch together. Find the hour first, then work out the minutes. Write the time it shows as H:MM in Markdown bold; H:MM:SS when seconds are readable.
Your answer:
**3:09**
